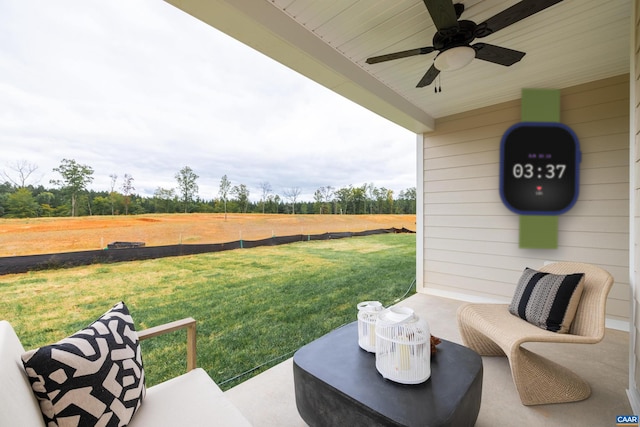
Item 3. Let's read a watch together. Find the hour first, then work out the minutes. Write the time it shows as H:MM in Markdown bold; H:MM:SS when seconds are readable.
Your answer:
**3:37**
